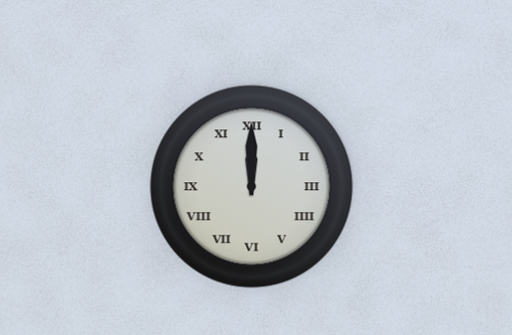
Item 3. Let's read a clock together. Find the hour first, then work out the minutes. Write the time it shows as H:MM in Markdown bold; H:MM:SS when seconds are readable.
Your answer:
**12:00**
